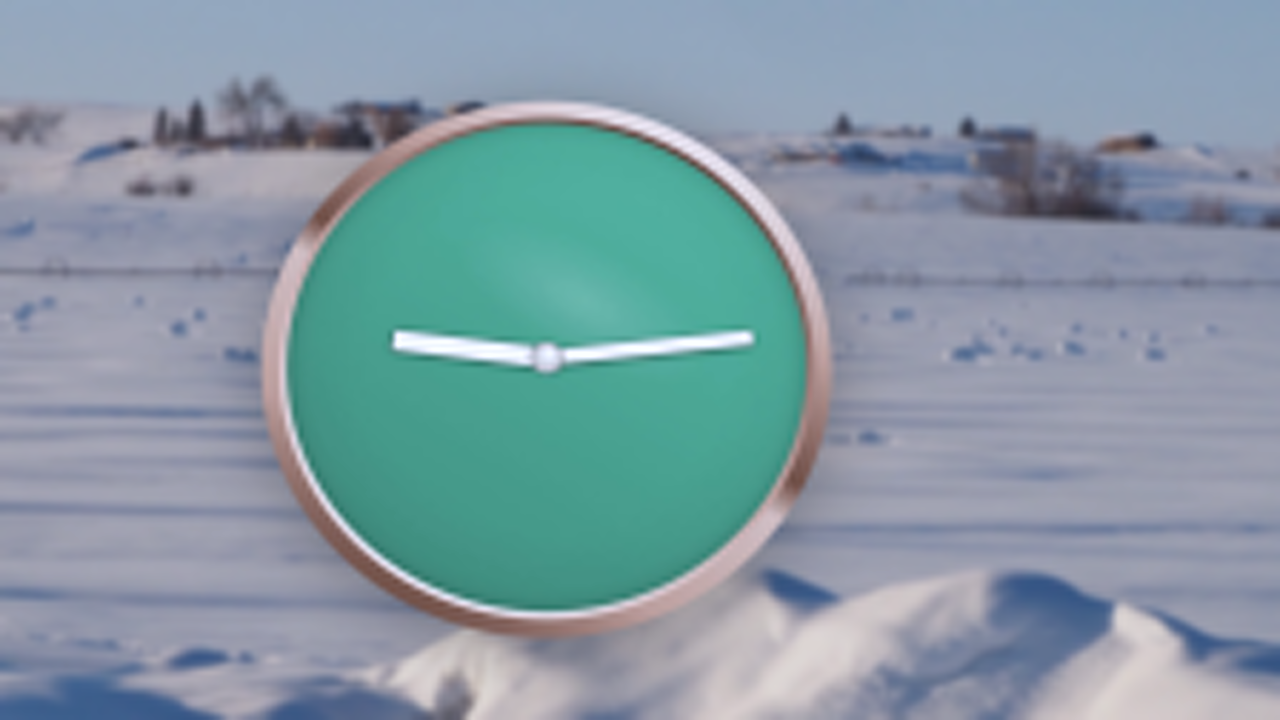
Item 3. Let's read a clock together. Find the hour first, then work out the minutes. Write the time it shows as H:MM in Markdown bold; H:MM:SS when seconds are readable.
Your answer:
**9:14**
